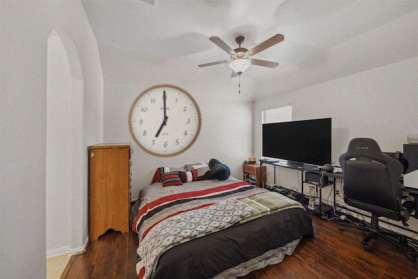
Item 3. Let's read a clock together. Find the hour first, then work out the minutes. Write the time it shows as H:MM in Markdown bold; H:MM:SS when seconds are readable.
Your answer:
**7:00**
